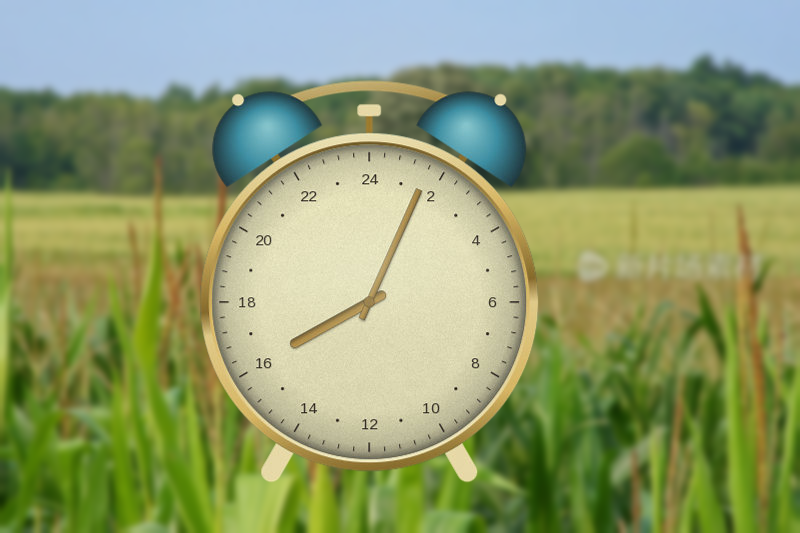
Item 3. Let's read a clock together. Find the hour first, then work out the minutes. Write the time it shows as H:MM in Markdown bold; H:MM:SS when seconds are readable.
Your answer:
**16:04**
